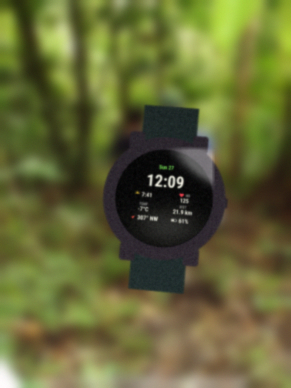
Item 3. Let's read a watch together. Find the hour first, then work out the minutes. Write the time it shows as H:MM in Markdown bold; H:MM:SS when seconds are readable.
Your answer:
**12:09**
